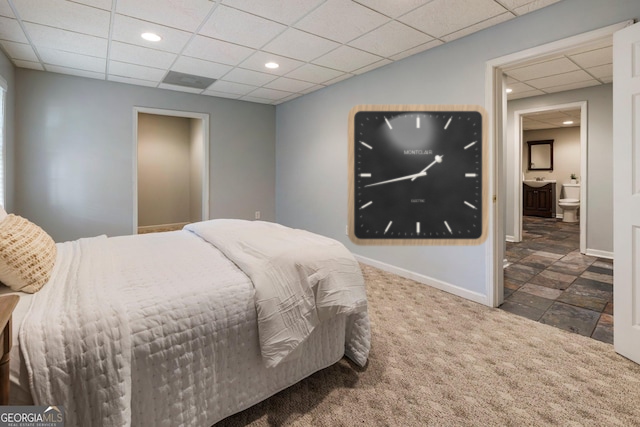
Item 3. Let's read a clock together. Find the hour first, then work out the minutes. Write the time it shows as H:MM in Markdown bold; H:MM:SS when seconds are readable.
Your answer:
**1:43**
